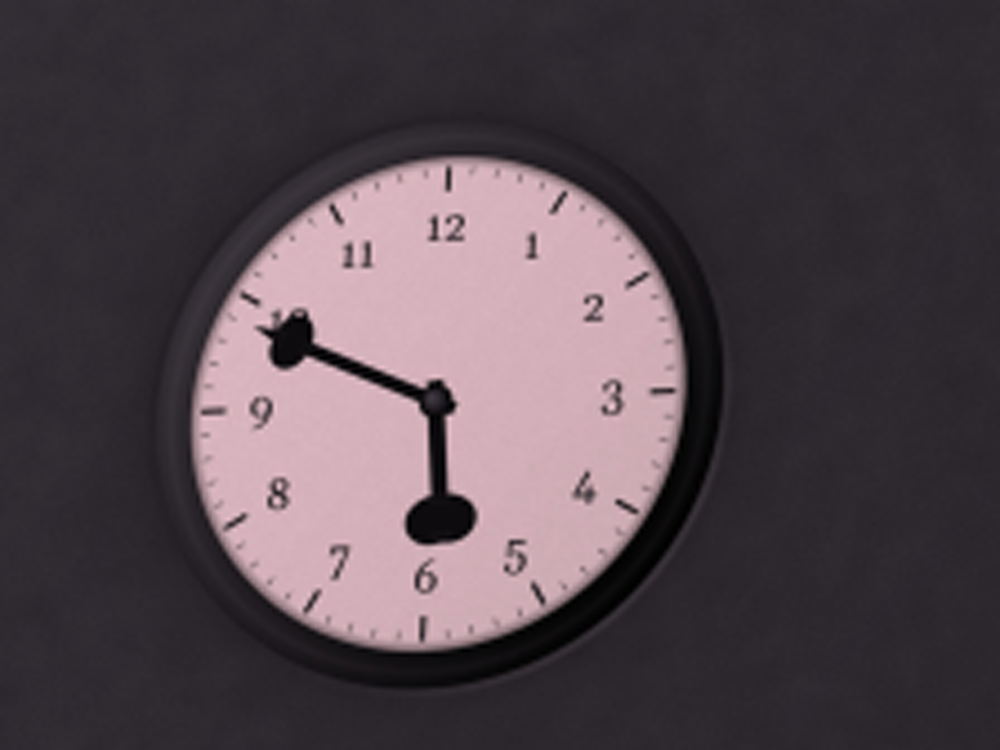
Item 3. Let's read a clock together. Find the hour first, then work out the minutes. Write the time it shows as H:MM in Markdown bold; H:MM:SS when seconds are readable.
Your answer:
**5:49**
